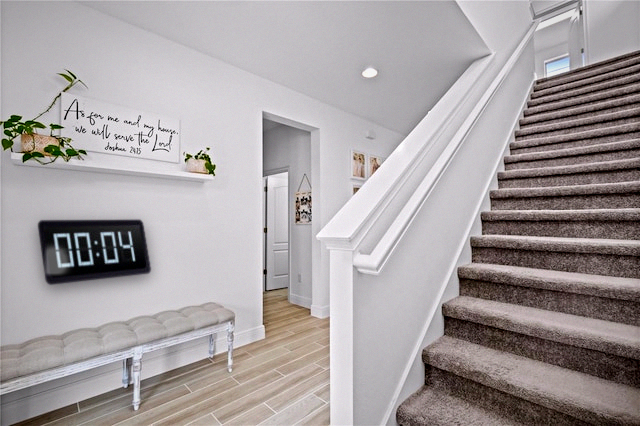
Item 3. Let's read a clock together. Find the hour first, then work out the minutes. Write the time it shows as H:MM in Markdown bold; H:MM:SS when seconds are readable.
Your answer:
**0:04**
